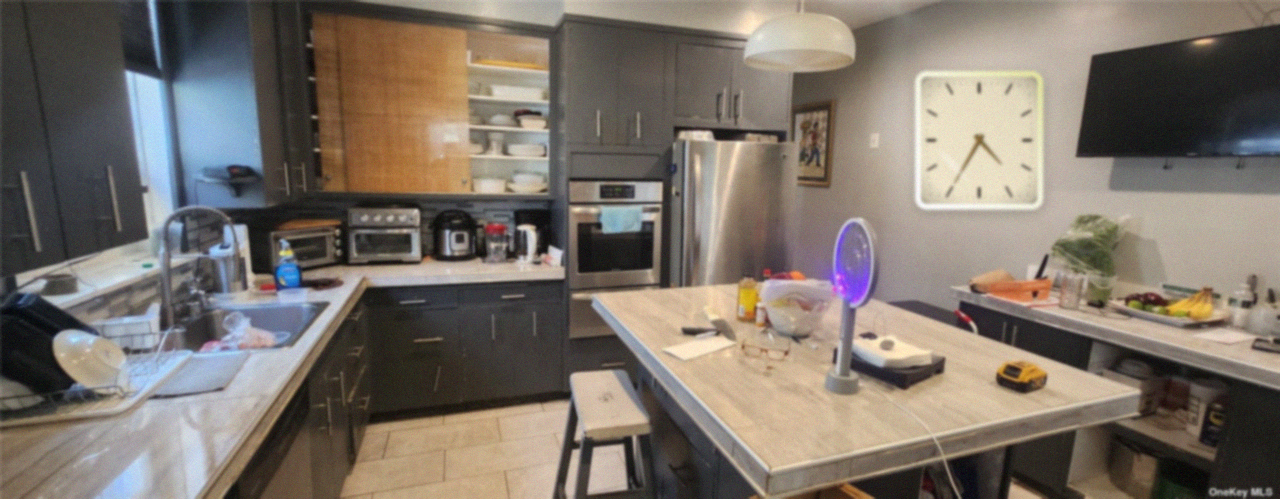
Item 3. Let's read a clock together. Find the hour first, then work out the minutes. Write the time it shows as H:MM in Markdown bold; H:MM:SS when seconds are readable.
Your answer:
**4:35**
